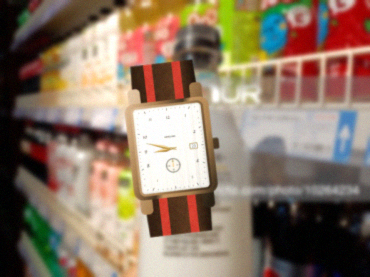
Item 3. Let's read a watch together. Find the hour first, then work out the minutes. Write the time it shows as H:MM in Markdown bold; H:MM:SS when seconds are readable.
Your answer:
**8:48**
